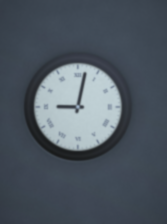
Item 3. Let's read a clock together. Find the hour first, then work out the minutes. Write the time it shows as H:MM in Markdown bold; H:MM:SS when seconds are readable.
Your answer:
**9:02**
